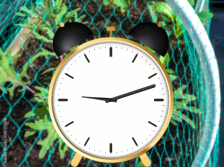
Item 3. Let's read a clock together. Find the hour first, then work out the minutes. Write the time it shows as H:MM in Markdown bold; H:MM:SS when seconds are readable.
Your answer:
**9:12**
